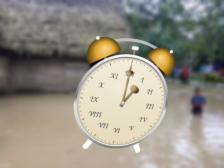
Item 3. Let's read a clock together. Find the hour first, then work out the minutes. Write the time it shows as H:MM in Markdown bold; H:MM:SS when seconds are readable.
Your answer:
**1:00**
